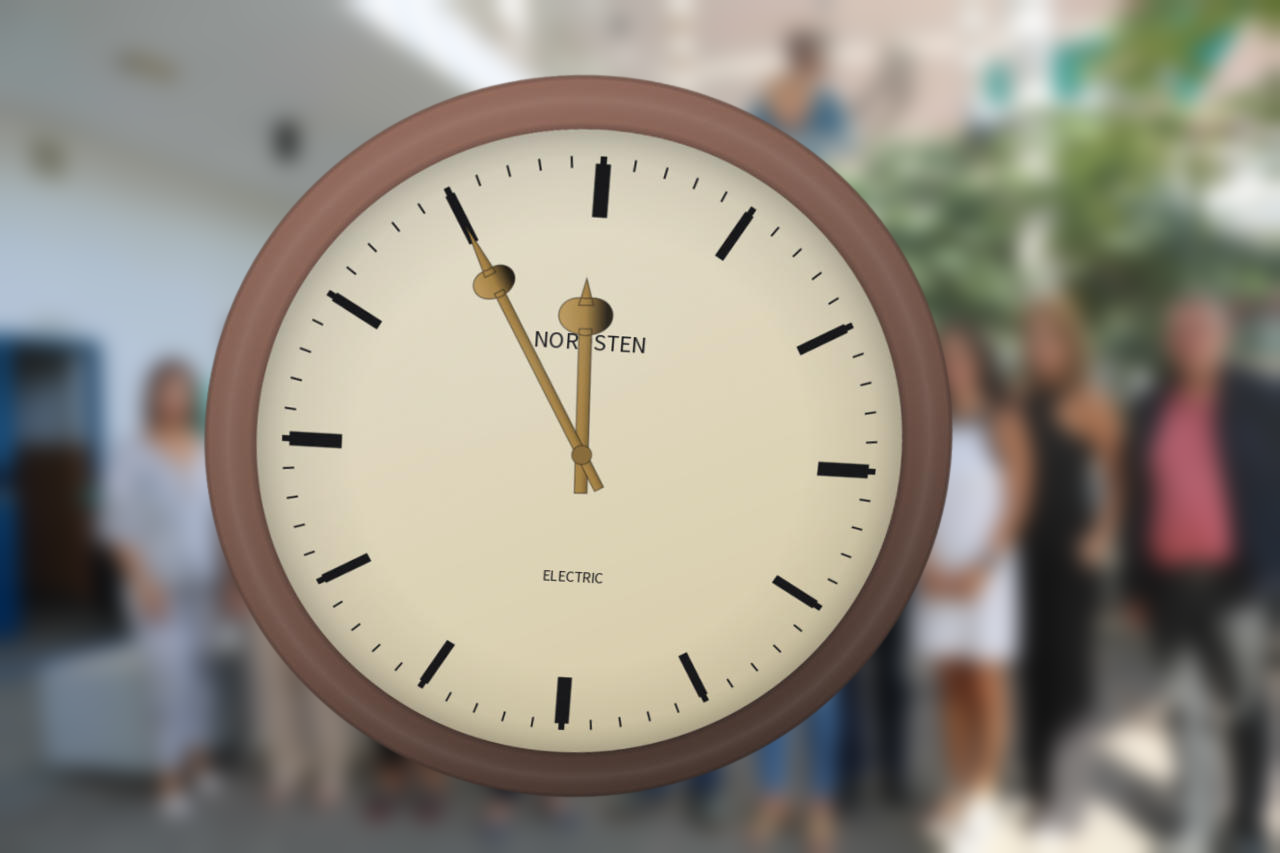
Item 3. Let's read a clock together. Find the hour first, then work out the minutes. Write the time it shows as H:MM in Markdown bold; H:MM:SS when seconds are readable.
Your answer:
**11:55**
